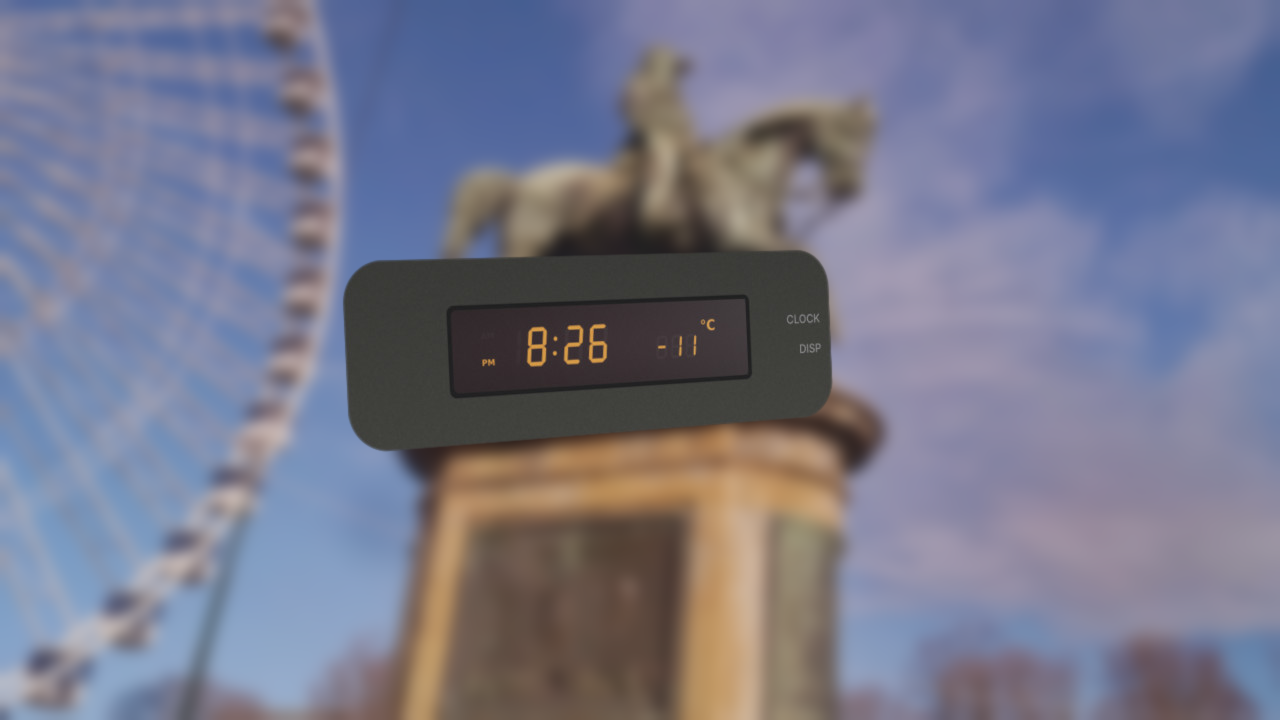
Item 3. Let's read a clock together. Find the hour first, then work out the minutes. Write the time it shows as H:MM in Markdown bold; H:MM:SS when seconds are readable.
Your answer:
**8:26**
